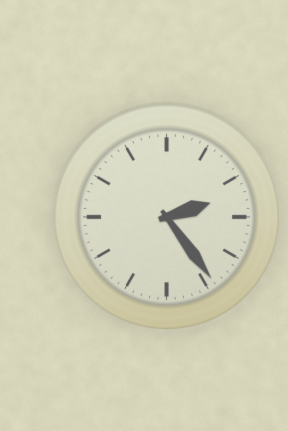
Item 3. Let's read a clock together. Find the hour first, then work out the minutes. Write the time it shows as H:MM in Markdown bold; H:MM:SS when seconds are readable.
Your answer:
**2:24**
